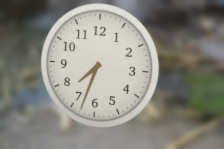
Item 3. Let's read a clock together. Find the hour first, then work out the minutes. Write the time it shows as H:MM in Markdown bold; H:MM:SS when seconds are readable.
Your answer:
**7:33**
